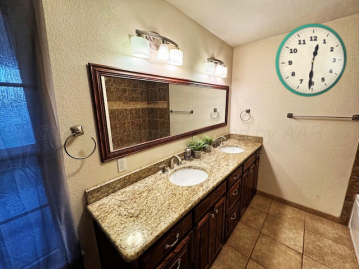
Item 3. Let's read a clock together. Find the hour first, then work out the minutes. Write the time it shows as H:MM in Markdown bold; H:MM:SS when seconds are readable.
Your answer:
**12:31**
